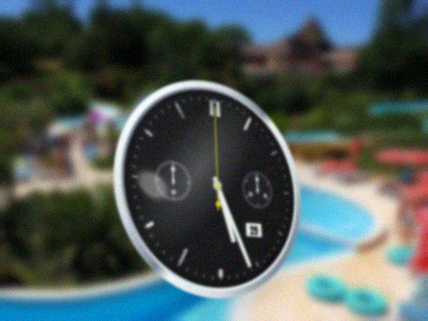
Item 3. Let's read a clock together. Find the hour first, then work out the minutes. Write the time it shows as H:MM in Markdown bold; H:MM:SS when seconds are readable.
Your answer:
**5:26**
